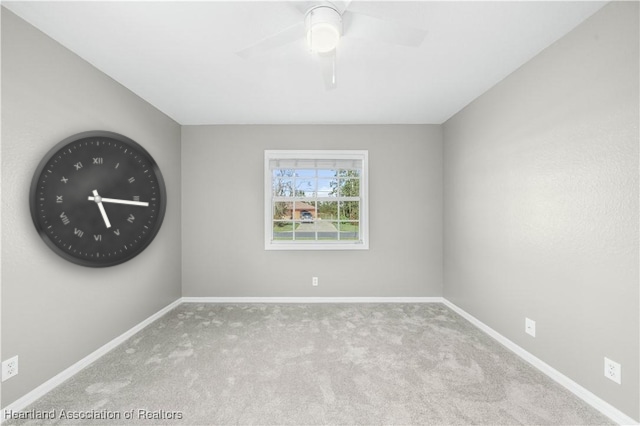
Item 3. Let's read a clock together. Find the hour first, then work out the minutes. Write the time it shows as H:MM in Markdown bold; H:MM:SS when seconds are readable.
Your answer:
**5:16**
